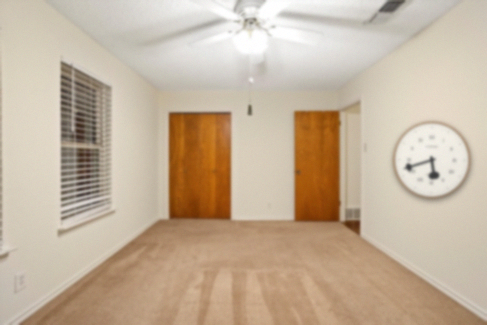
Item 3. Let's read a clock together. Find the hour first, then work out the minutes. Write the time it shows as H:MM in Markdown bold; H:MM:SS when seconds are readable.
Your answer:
**5:42**
